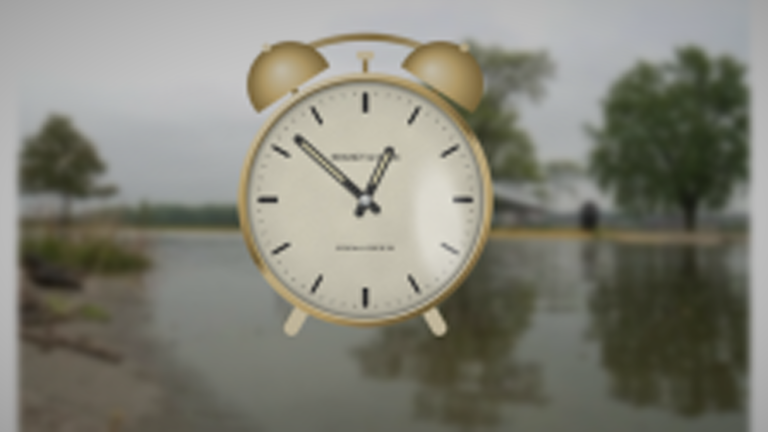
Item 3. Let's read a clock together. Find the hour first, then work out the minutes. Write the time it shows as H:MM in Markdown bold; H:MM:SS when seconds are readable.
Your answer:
**12:52**
